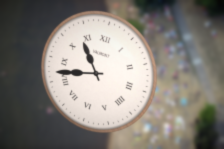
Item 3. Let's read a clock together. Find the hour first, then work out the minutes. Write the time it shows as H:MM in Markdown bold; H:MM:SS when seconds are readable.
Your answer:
**10:42**
